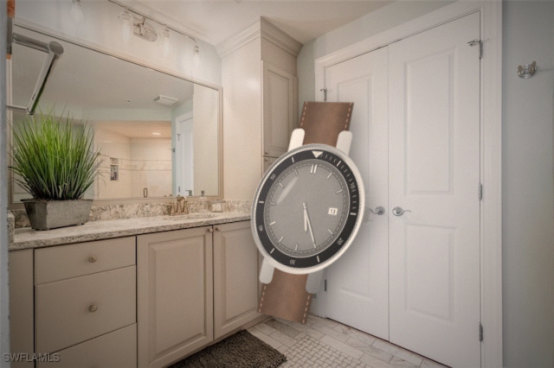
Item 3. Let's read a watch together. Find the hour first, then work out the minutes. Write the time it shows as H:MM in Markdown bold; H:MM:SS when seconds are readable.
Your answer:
**5:25**
